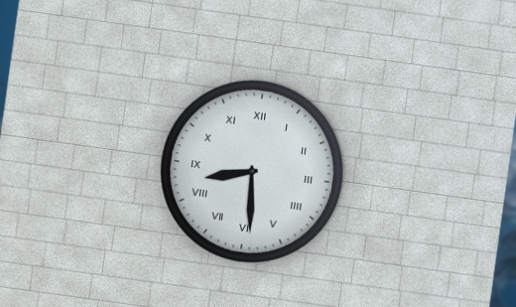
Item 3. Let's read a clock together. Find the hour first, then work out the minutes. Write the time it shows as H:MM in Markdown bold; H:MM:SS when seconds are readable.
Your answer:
**8:29**
